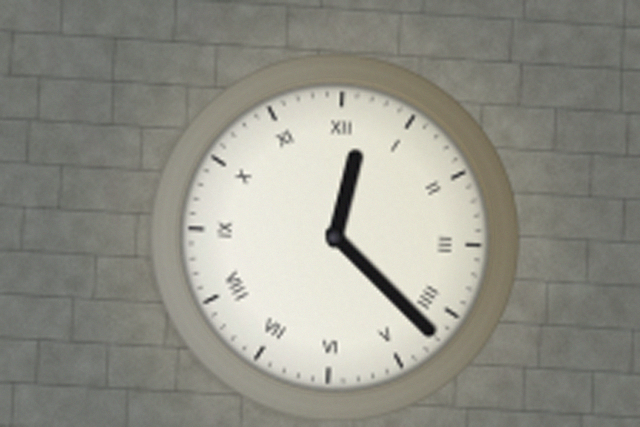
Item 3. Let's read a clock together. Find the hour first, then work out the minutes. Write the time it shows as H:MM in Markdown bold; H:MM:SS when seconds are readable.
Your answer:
**12:22**
